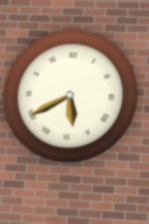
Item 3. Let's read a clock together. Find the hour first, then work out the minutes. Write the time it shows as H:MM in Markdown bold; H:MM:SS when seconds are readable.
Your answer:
**5:40**
